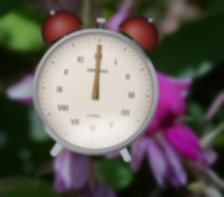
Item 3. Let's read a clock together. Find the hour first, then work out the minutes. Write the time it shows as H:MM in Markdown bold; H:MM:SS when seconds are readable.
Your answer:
**12:00**
